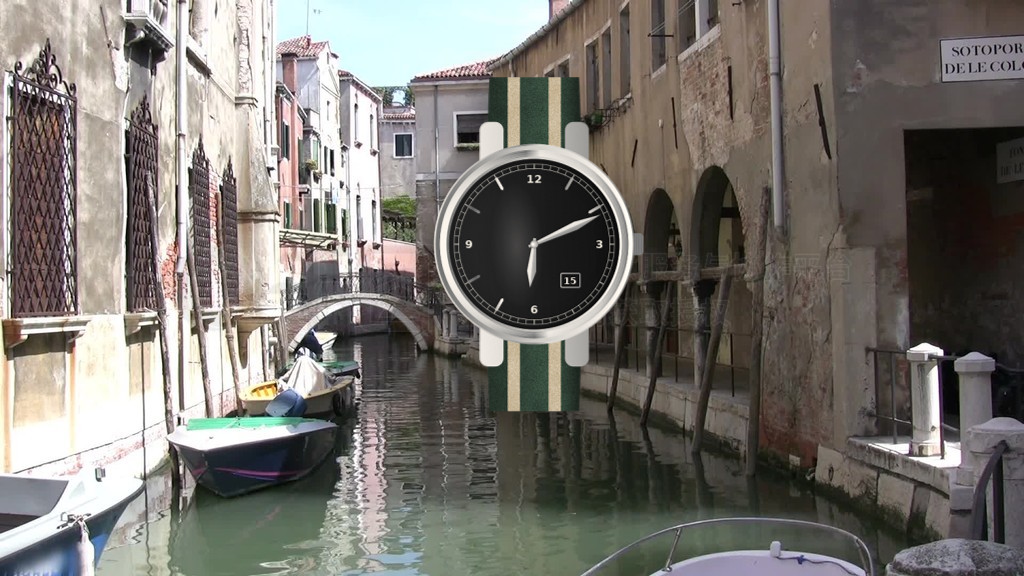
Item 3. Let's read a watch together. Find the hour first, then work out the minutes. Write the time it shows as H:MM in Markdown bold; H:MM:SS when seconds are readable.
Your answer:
**6:11**
